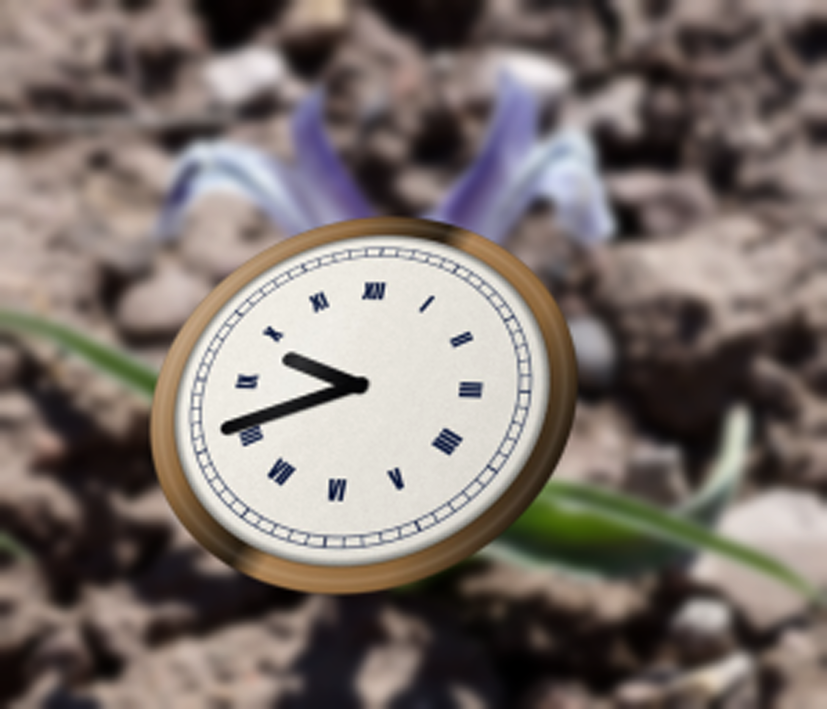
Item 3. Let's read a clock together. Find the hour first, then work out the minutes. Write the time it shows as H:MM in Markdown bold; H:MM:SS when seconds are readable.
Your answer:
**9:41**
